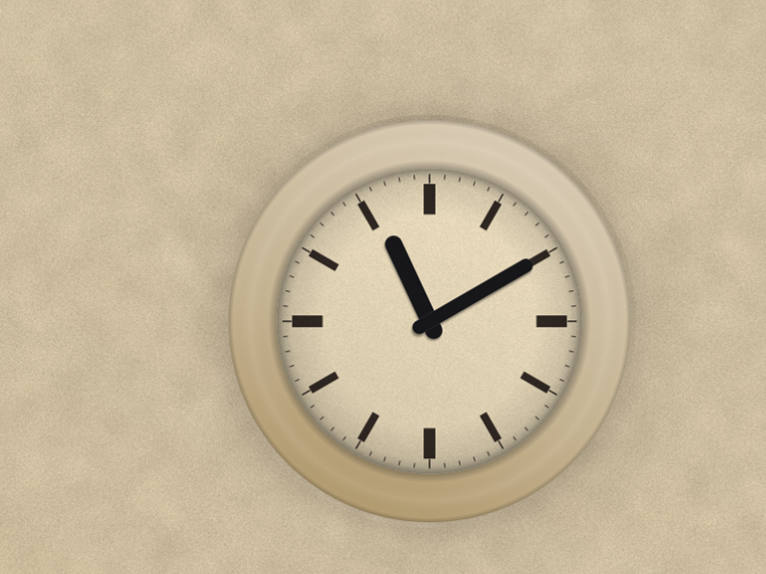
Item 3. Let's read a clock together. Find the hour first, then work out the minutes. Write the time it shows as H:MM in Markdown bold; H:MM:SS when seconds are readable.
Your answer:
**11:10**
